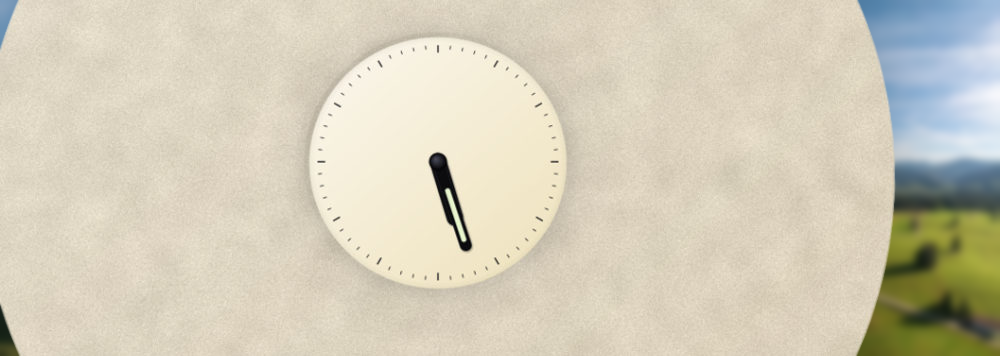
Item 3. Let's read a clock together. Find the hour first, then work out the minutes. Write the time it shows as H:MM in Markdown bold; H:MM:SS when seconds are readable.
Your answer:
**5:27**
